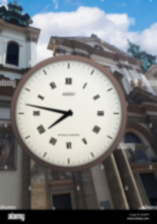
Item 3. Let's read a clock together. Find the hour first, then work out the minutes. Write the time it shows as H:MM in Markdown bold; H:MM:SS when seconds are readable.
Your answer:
**7:47**
